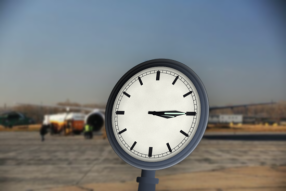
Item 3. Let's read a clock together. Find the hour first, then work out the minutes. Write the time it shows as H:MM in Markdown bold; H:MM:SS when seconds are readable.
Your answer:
**3:15**
